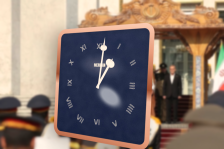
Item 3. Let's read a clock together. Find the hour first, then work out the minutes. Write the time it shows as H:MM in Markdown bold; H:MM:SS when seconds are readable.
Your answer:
**1:01**
